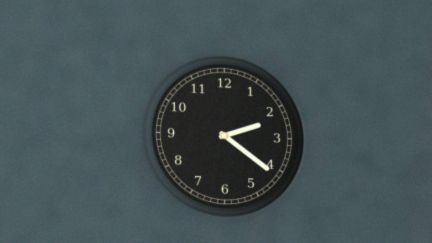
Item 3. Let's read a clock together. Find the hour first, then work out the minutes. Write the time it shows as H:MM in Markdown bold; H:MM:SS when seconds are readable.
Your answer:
**2:21**
